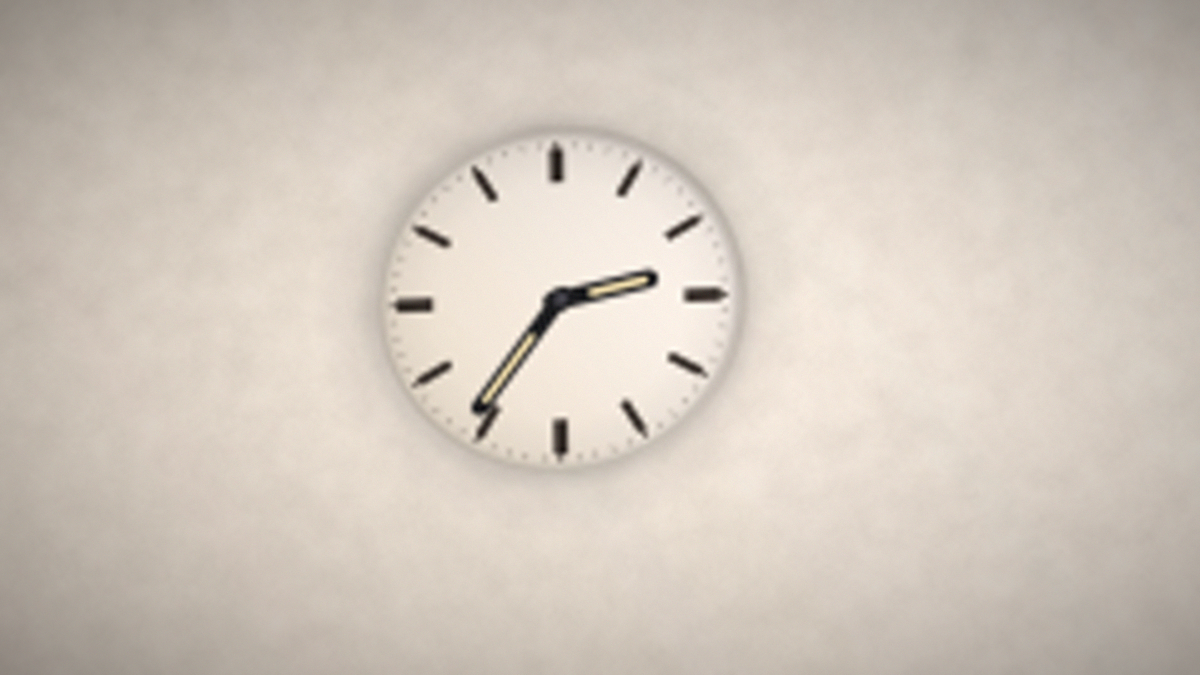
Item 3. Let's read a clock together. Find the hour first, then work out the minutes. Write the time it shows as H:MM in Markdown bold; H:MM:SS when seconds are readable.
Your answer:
**2:36**
